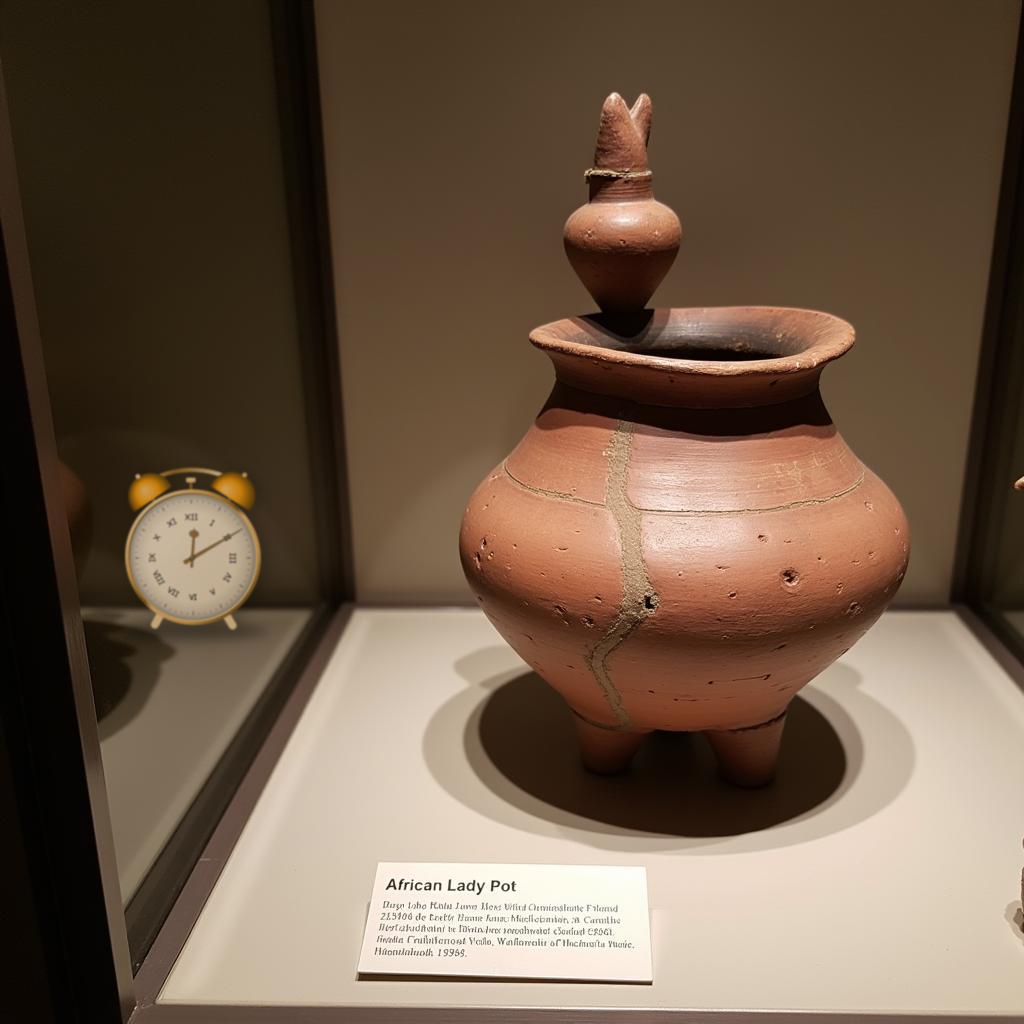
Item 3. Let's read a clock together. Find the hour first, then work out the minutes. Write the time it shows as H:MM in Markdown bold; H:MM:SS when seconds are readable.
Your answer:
**12:10**
